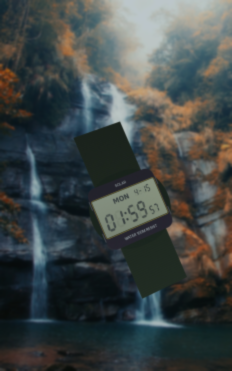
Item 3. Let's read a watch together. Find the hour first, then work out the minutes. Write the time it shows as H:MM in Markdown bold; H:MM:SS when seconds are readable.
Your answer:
**1:59**
